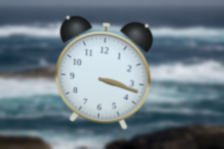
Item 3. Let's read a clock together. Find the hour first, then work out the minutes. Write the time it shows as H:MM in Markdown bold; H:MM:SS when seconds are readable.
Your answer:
**3:17**
